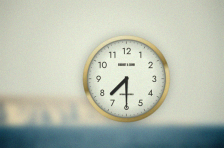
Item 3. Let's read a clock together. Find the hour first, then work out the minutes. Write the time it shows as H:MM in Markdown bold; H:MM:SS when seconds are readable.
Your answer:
**7:30**
